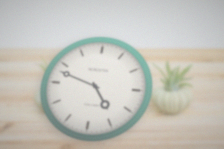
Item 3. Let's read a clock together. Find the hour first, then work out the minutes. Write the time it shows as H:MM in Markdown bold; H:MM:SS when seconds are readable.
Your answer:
**4:48**
